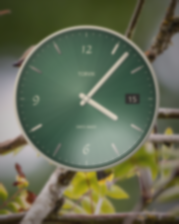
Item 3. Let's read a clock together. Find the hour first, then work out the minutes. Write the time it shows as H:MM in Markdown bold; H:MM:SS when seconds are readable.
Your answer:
**4:07**
